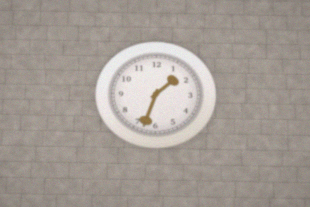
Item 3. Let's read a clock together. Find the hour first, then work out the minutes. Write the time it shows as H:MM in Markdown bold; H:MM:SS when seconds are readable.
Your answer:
**1:33**
